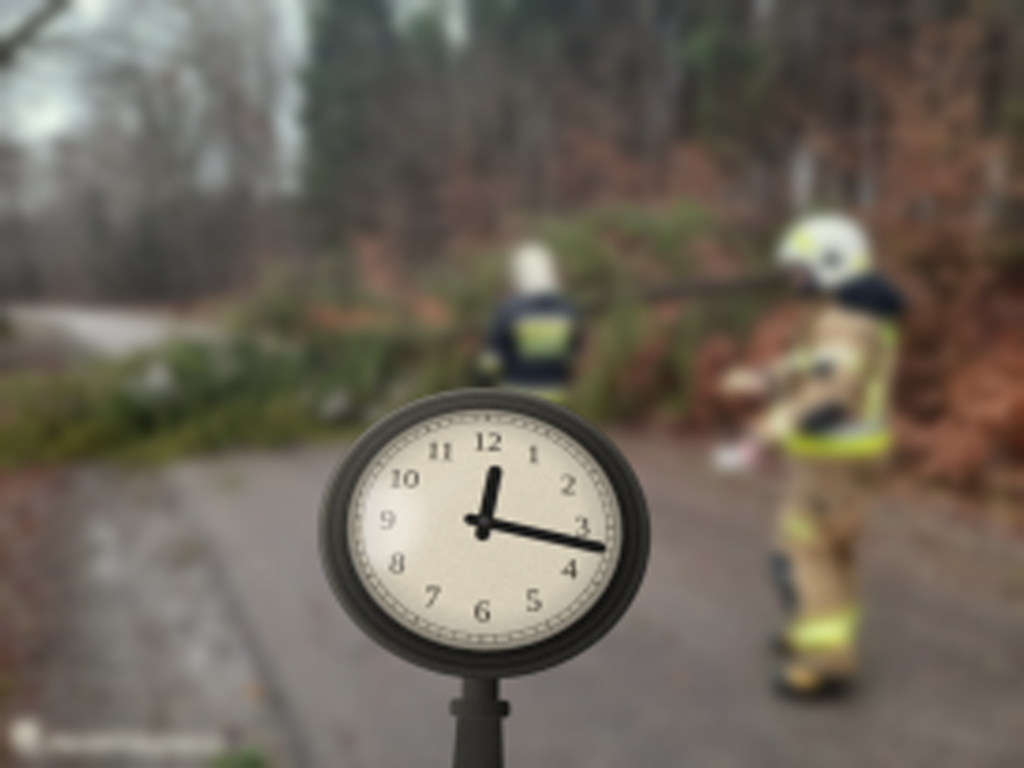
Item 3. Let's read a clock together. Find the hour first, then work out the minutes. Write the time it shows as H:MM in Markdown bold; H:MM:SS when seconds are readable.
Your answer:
**12:17**
